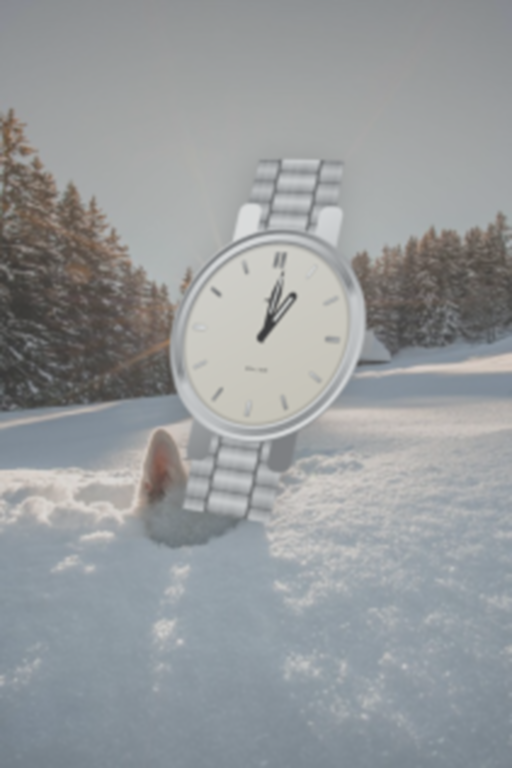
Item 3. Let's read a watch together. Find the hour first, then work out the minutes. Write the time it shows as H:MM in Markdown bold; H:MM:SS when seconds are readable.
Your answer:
**1:01**
